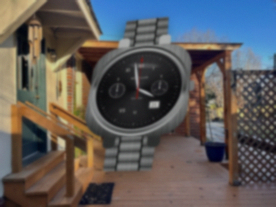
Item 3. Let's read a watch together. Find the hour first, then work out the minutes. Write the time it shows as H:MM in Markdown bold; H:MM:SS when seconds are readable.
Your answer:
**3:58**
